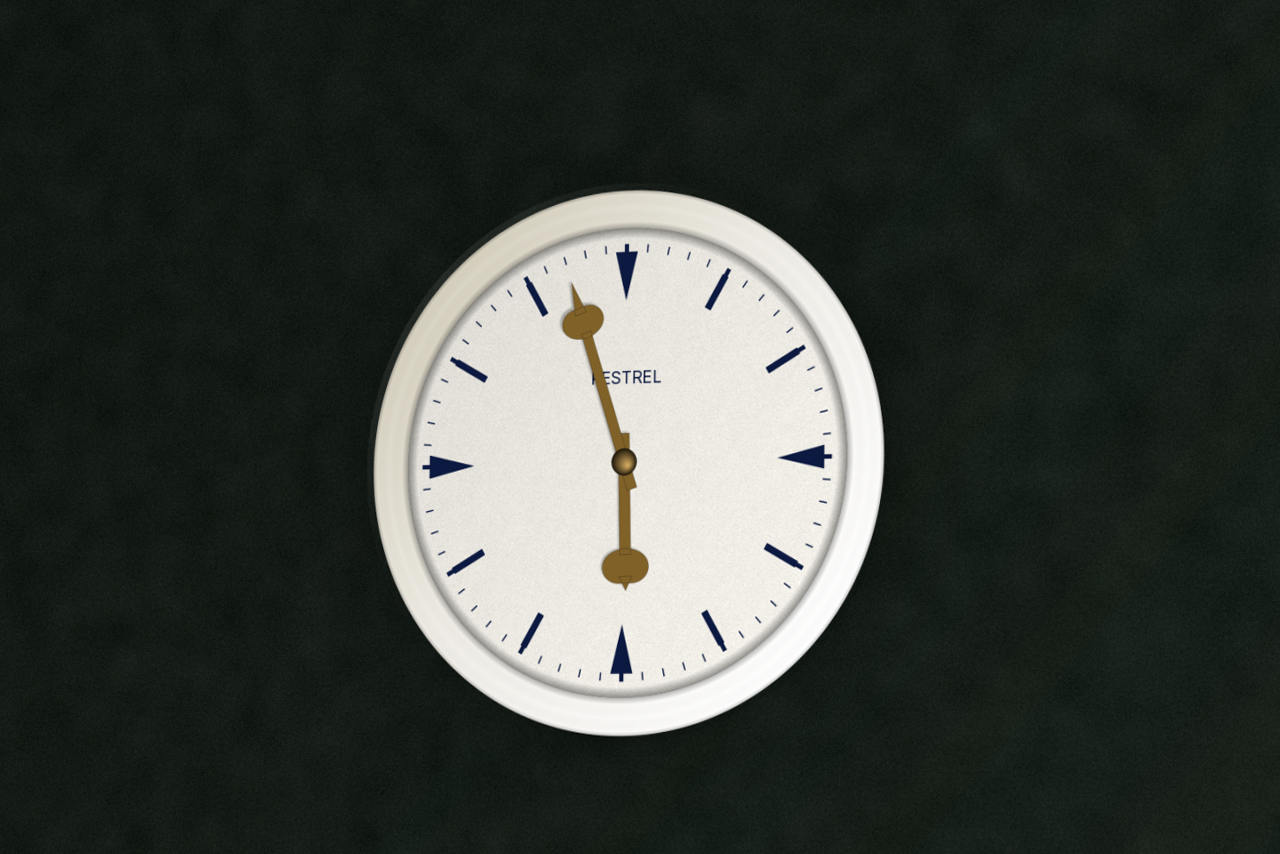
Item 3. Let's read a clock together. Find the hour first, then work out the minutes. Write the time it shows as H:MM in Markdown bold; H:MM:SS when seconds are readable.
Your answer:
**5:57**
